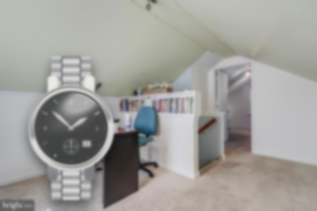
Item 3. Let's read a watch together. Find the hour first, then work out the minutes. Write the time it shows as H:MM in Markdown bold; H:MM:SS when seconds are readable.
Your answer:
**1:52**
